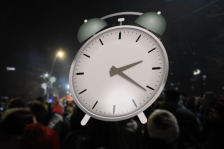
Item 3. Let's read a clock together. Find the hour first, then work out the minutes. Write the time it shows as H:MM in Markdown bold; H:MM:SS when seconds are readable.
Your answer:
**2:21**
